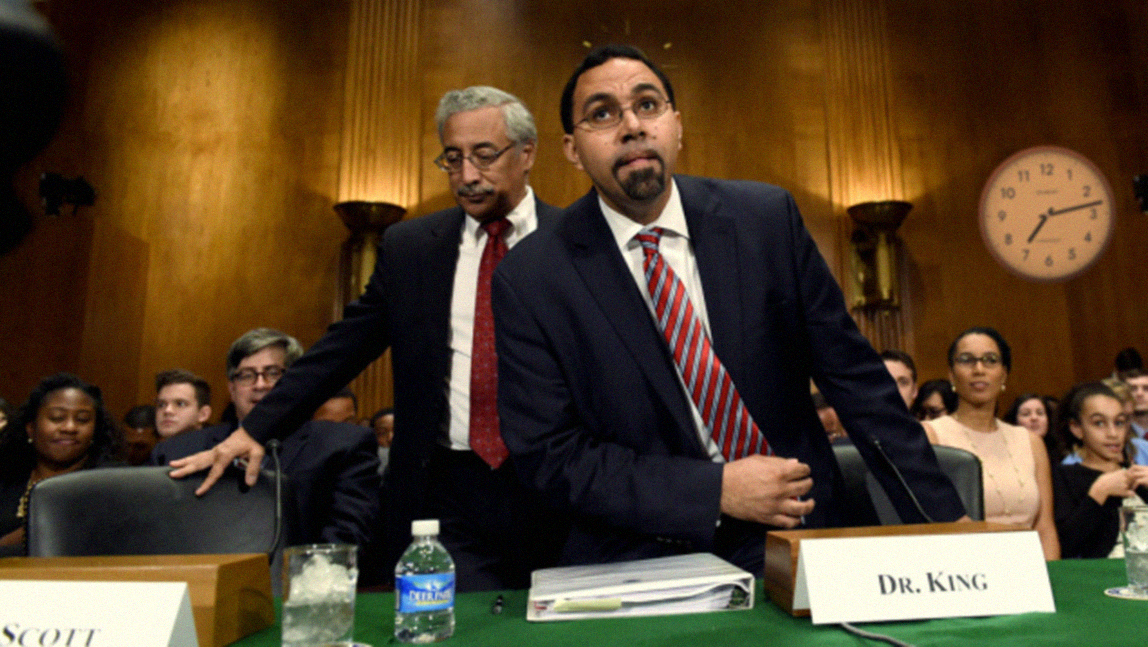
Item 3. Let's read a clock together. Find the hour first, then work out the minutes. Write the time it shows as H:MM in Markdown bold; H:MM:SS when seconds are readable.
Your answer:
**7:13**
